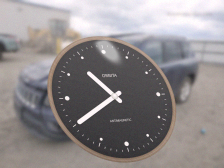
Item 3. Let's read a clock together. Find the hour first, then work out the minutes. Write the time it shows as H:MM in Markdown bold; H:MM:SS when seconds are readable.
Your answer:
**10:40**
